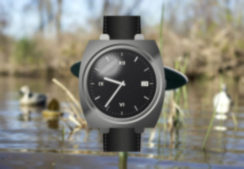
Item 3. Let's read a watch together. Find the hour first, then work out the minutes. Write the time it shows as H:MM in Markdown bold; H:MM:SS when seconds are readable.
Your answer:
**9:36**
